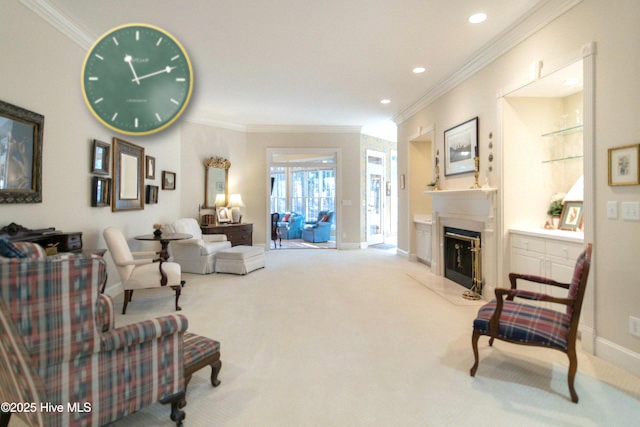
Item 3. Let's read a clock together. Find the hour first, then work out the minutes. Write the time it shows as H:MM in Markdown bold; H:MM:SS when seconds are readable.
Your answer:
**11:12**
